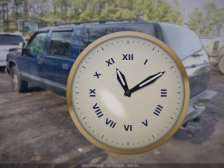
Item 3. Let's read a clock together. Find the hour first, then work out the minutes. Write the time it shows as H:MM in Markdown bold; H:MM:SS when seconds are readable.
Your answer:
**11:10**
